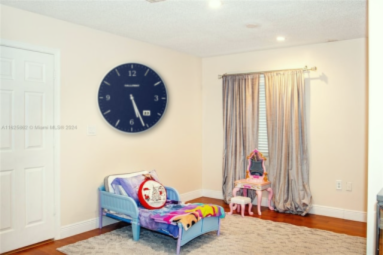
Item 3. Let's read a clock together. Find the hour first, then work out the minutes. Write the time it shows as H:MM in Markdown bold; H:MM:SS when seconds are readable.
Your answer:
**5:26**
